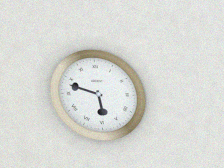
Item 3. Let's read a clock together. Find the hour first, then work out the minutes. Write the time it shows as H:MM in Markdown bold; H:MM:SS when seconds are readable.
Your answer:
**5:48**
